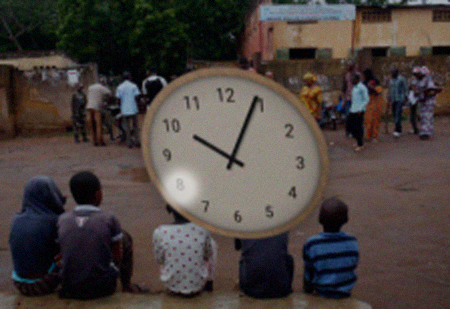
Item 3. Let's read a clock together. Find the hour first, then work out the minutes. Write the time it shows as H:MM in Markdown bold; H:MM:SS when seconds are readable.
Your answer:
**10:04**
